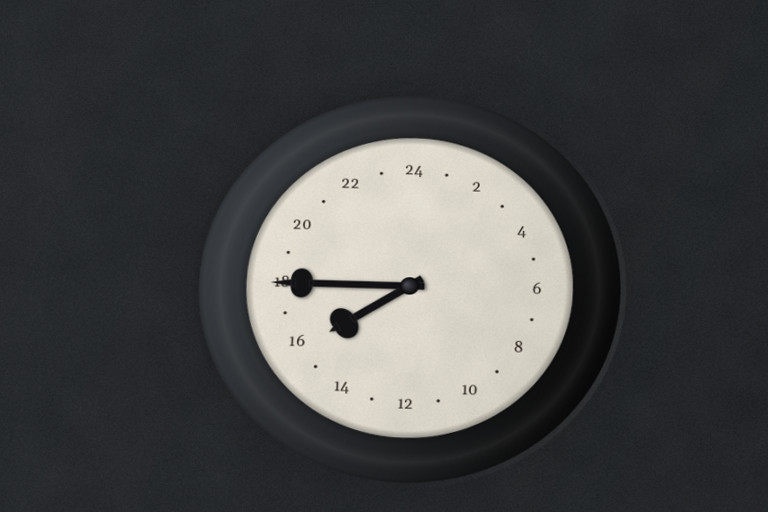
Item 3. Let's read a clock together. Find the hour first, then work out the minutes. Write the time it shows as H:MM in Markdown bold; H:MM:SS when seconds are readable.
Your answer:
**15:45**
